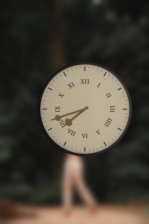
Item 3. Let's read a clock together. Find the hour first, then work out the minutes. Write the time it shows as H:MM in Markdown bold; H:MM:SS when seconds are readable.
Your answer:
**7:42**
